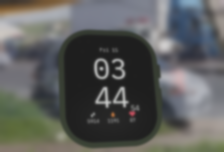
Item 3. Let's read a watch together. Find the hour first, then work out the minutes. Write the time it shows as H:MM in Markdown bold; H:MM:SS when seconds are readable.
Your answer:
**3:44**
